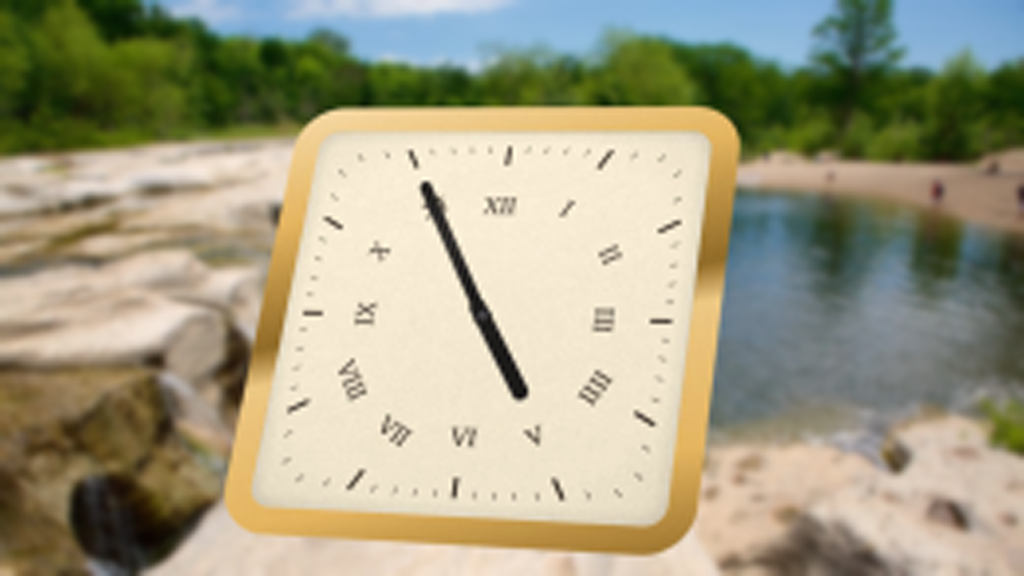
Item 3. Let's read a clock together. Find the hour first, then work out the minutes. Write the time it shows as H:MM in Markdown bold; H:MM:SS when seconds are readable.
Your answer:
**4:55**
